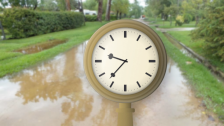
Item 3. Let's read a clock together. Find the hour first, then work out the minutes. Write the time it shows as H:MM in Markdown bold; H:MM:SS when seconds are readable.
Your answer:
**9:37**
